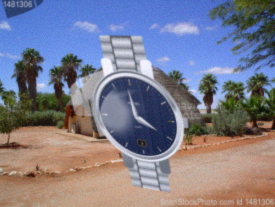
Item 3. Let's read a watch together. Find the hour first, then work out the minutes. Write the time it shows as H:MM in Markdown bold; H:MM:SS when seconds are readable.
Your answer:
**3:59**
